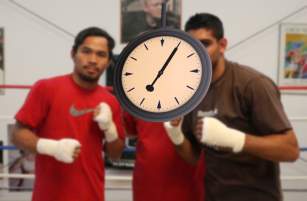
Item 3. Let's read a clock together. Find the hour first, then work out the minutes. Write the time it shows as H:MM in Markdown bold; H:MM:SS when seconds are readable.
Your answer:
**7:05**
